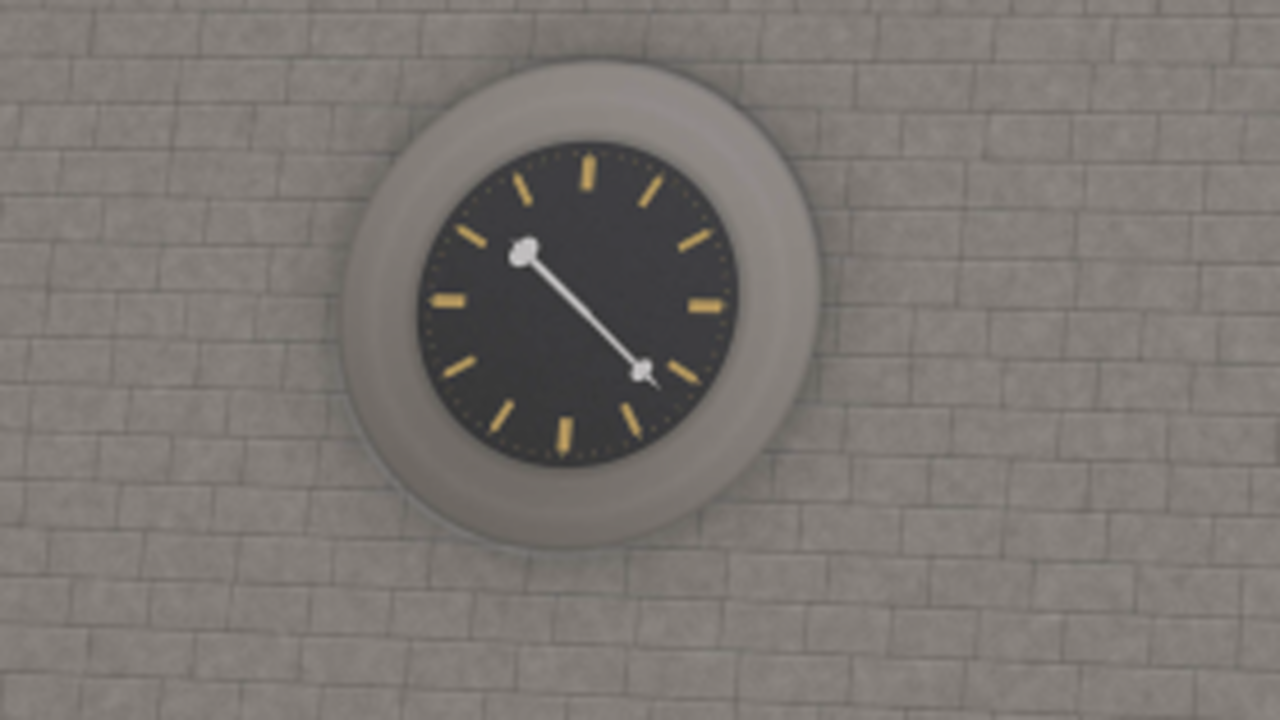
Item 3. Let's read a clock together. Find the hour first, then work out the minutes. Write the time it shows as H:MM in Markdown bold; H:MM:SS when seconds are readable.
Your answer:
**10:22**
